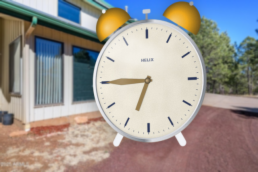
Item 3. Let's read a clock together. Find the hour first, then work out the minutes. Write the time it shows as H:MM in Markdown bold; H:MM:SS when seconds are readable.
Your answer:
**6:45**
